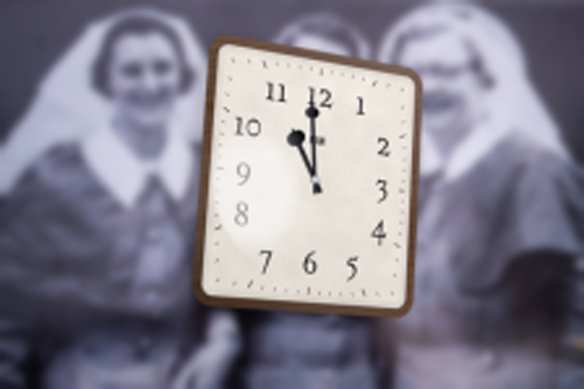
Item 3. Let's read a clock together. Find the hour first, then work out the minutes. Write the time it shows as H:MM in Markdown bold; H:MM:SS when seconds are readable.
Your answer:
**10:59**
